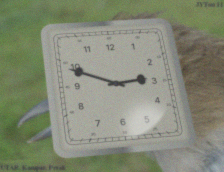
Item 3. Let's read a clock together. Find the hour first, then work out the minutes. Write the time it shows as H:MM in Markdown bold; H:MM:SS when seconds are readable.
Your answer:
**2:49**
